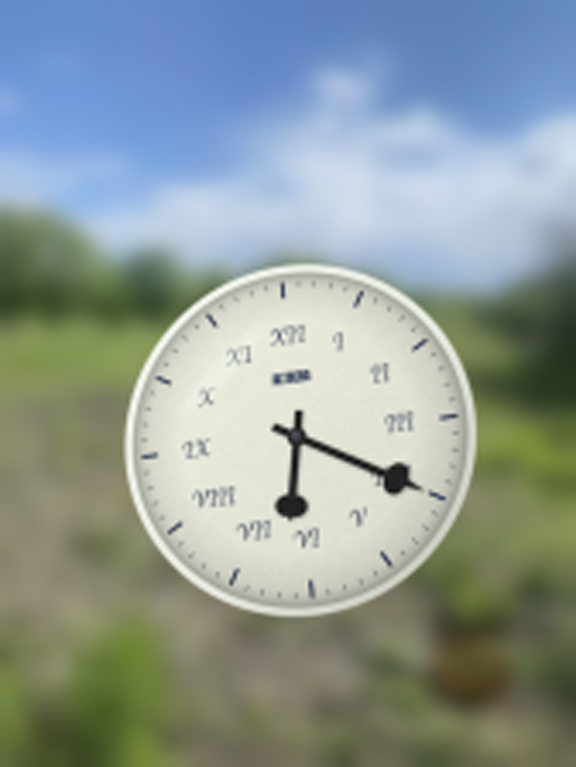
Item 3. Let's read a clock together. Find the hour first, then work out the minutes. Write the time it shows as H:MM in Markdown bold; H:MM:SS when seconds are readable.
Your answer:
**6:20**
